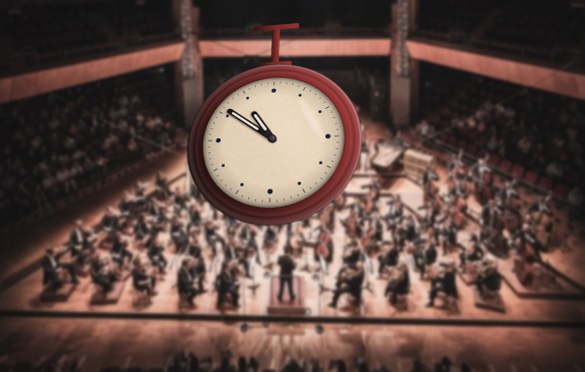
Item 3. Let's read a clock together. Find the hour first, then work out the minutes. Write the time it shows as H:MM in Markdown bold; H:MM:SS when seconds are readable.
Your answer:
**10:51**
